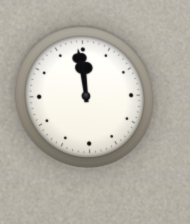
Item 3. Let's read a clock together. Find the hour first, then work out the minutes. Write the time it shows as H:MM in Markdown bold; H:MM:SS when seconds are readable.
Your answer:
**11:59**
